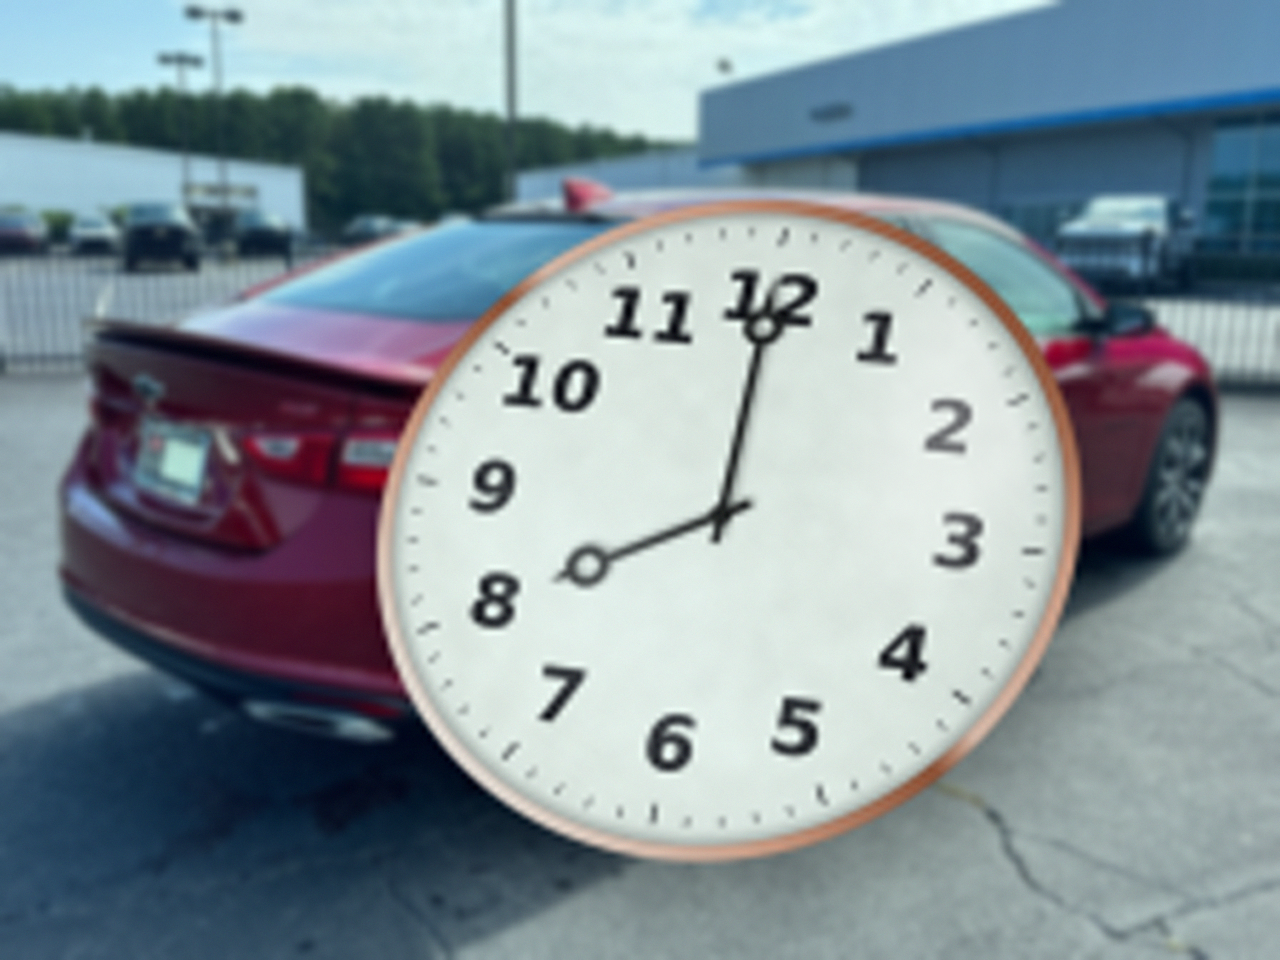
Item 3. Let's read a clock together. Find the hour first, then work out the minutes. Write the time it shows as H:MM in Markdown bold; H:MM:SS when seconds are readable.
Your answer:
**8:00**
